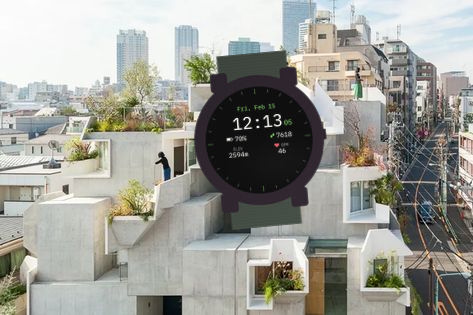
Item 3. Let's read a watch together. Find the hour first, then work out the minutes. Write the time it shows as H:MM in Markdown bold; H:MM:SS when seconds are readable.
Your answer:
**12:13**
